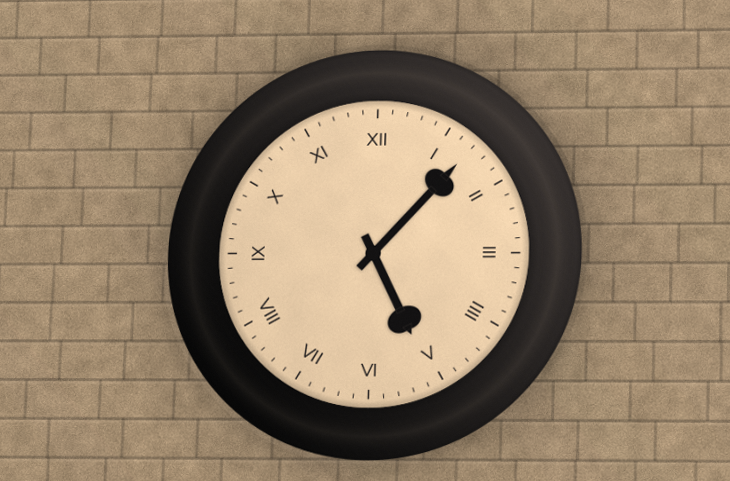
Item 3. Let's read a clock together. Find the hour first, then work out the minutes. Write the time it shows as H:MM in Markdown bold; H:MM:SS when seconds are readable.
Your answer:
**5:07**
